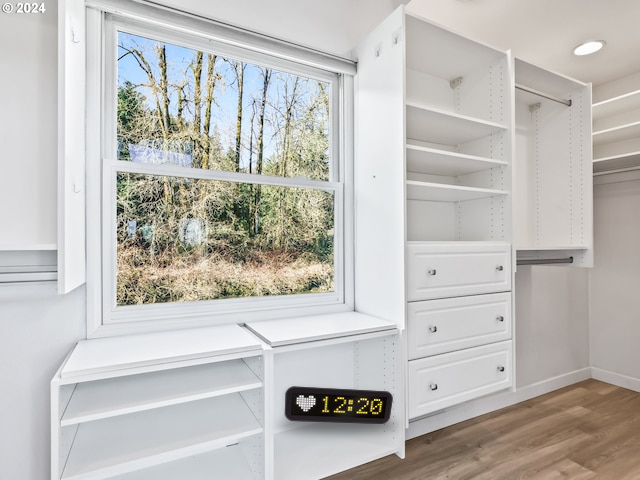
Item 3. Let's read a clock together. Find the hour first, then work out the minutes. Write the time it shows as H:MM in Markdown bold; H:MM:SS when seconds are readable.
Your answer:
**12:20**
